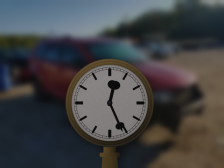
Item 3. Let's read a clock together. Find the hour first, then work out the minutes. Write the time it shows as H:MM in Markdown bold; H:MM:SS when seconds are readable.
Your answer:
**12:26**
